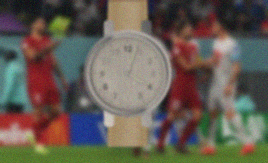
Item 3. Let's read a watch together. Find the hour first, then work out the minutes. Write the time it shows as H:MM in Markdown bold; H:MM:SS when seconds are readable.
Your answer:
**4:03**
